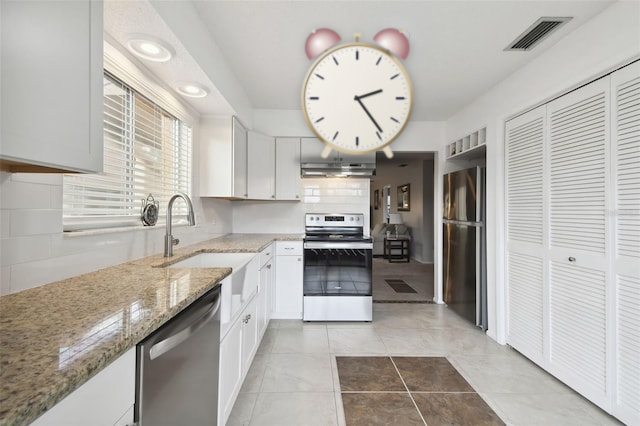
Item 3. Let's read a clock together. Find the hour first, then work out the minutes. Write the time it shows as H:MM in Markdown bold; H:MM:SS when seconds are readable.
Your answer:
**2:24**
